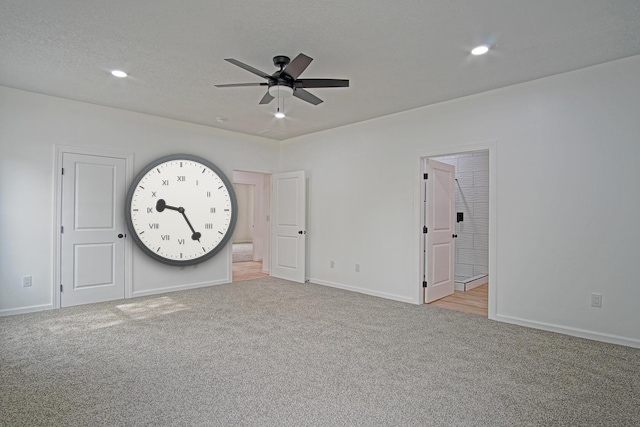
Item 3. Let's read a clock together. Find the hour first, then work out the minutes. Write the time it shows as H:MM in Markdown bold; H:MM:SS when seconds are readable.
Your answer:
**9:25**
